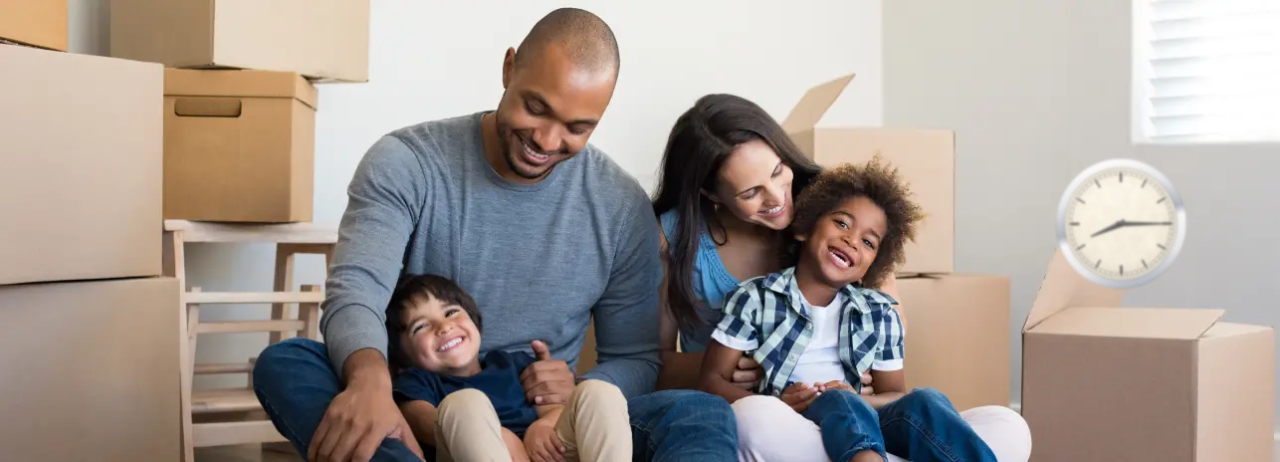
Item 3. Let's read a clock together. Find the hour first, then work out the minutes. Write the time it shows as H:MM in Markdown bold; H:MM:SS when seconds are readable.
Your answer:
**8:15**
